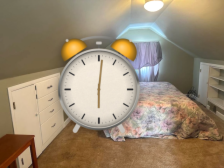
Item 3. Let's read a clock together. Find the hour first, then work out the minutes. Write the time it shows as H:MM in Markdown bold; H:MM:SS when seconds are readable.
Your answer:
**6:01**
